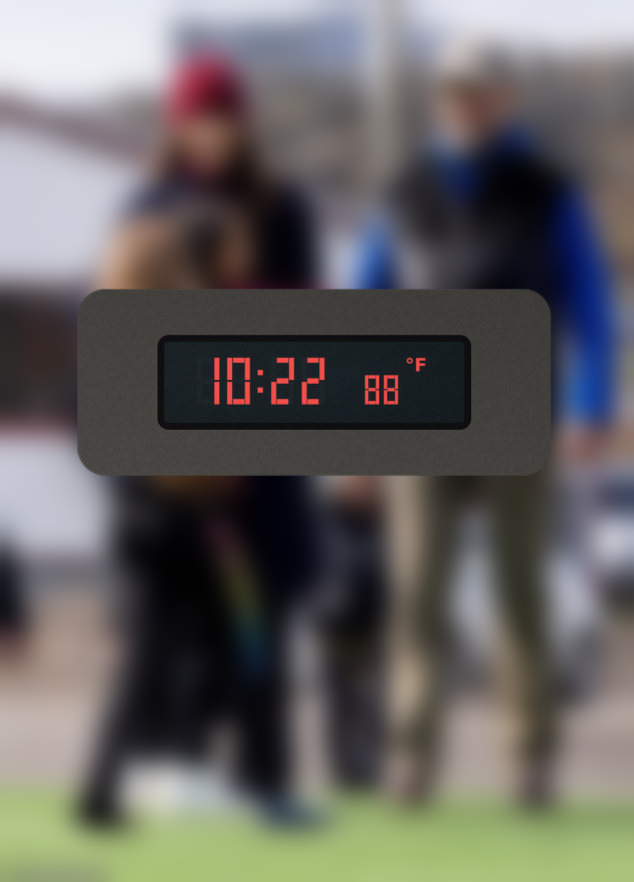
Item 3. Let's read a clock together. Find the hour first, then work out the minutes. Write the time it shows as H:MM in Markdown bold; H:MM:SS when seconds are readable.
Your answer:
**10:22**
